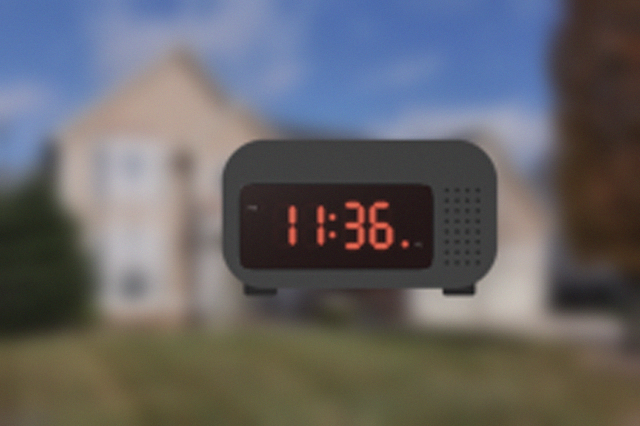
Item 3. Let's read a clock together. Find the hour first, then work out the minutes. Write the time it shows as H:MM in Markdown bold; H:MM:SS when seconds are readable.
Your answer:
**11:36**
